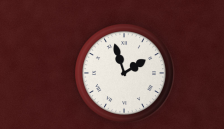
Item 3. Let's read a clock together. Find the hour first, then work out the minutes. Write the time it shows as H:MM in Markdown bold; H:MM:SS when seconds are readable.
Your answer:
**1:57**
